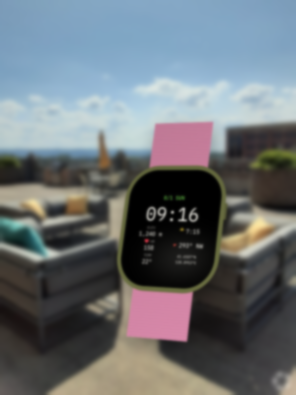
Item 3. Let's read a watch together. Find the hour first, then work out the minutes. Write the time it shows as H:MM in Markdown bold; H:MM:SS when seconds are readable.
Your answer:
**9:16**
